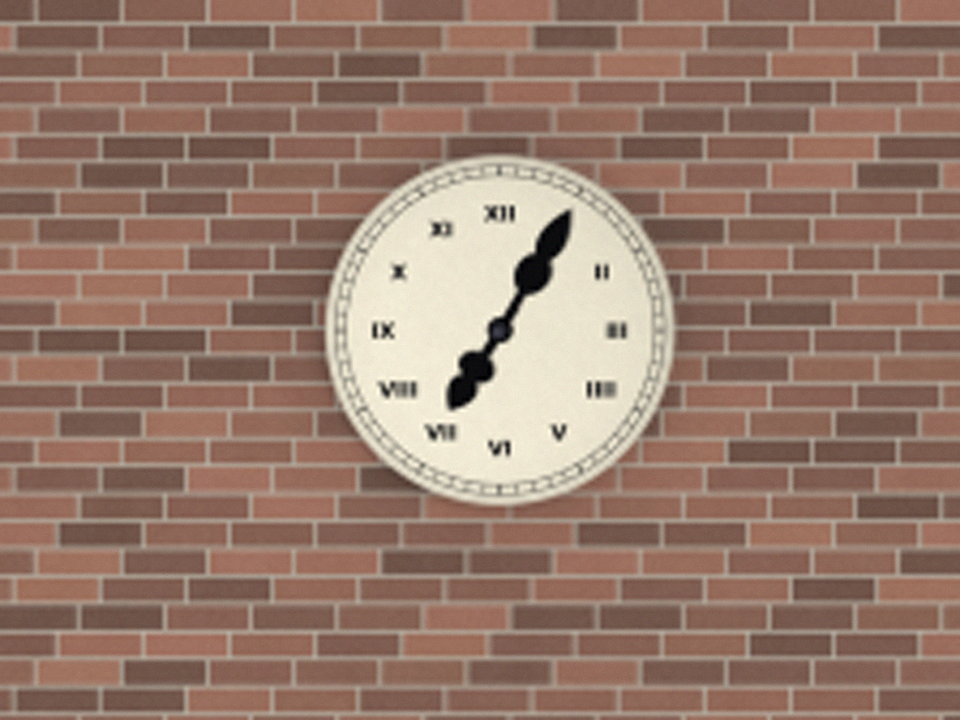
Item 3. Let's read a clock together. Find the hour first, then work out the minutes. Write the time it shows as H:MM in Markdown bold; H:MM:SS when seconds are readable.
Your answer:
**7:05**
